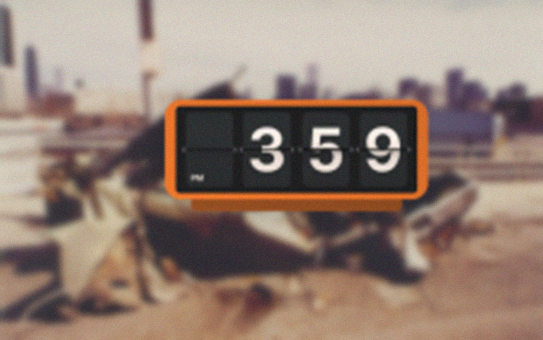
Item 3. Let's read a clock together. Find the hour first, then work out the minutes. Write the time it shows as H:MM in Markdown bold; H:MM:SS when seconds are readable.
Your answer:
**3:59**
